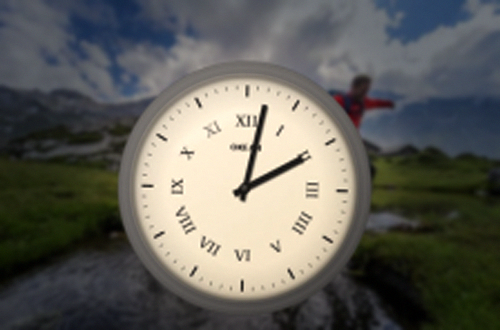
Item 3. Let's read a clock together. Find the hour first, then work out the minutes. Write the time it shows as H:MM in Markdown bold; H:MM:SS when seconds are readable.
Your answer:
**2:02**
